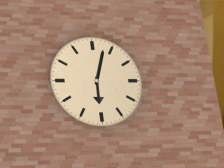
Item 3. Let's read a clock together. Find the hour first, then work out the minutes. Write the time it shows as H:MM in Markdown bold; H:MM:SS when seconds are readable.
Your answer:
**6:03**
